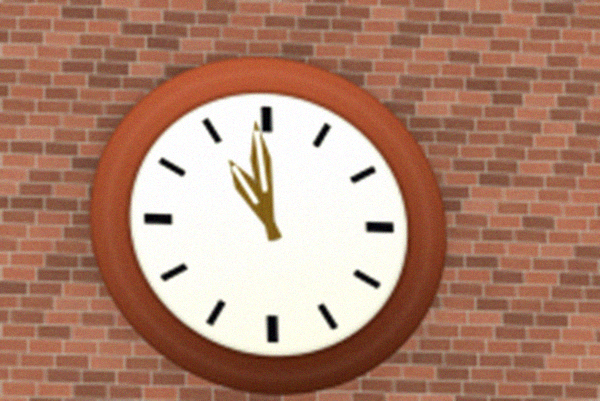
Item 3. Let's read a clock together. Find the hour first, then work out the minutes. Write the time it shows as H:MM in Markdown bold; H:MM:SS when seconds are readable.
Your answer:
**10:59**
